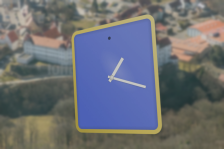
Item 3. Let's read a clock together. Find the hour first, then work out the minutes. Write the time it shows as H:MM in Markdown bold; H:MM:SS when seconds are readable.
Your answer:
**1:18**
